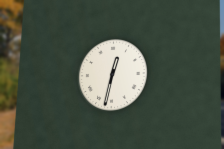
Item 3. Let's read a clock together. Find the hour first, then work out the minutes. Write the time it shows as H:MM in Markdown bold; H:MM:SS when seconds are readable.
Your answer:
**12:32**
